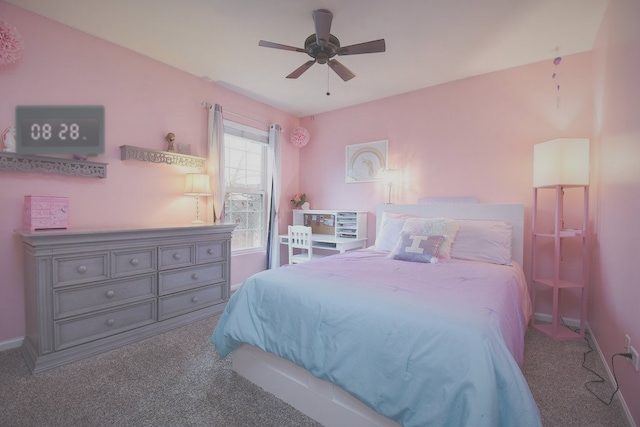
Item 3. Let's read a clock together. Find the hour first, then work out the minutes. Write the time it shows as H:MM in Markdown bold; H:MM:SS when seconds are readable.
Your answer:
**8:28**
